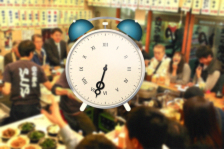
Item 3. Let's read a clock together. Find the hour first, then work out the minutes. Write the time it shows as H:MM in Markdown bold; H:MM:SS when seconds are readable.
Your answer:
**6:33**
